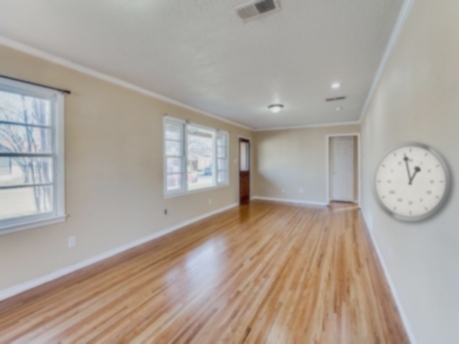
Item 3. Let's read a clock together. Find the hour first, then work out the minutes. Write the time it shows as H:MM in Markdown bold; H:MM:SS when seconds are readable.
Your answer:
**12:58**
